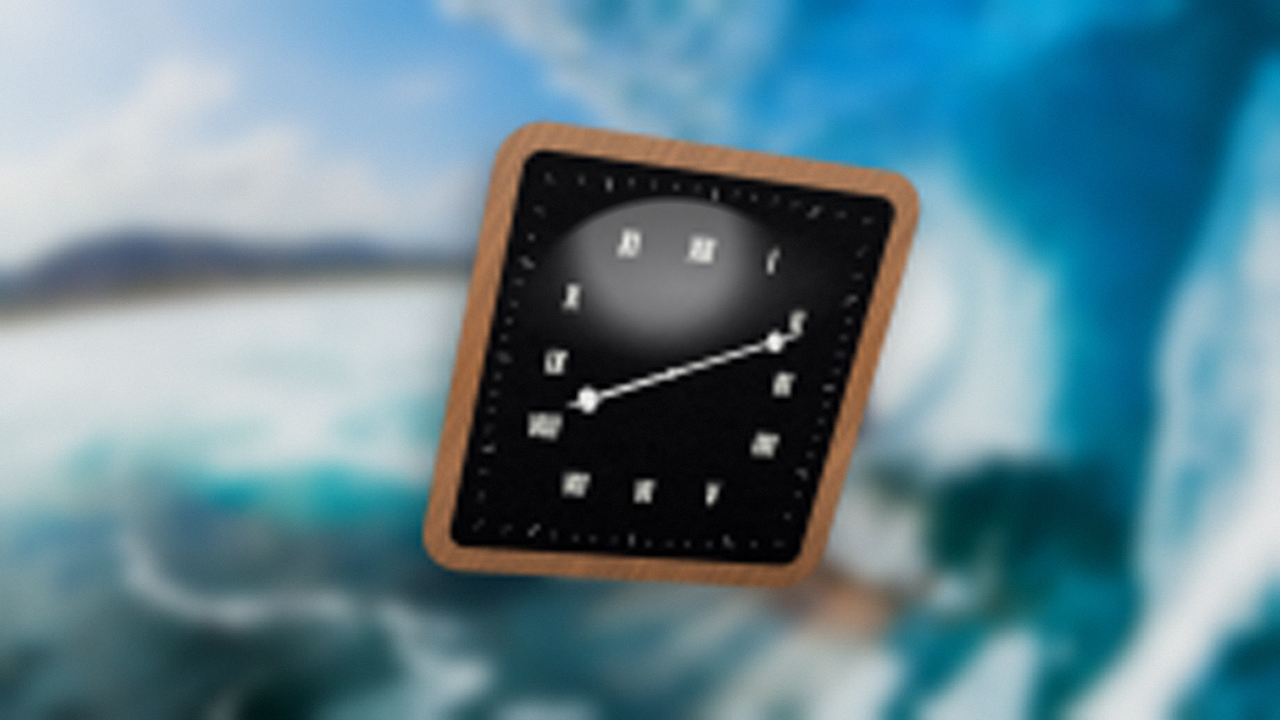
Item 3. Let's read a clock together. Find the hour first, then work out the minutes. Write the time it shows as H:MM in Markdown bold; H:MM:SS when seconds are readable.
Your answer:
**8:11**
